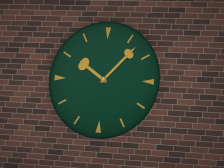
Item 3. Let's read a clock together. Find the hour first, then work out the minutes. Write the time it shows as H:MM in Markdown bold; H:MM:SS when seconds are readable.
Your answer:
**10:07**
